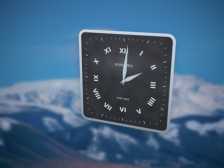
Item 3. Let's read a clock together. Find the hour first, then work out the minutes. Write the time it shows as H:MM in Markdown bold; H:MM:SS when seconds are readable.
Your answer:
**2:01**
